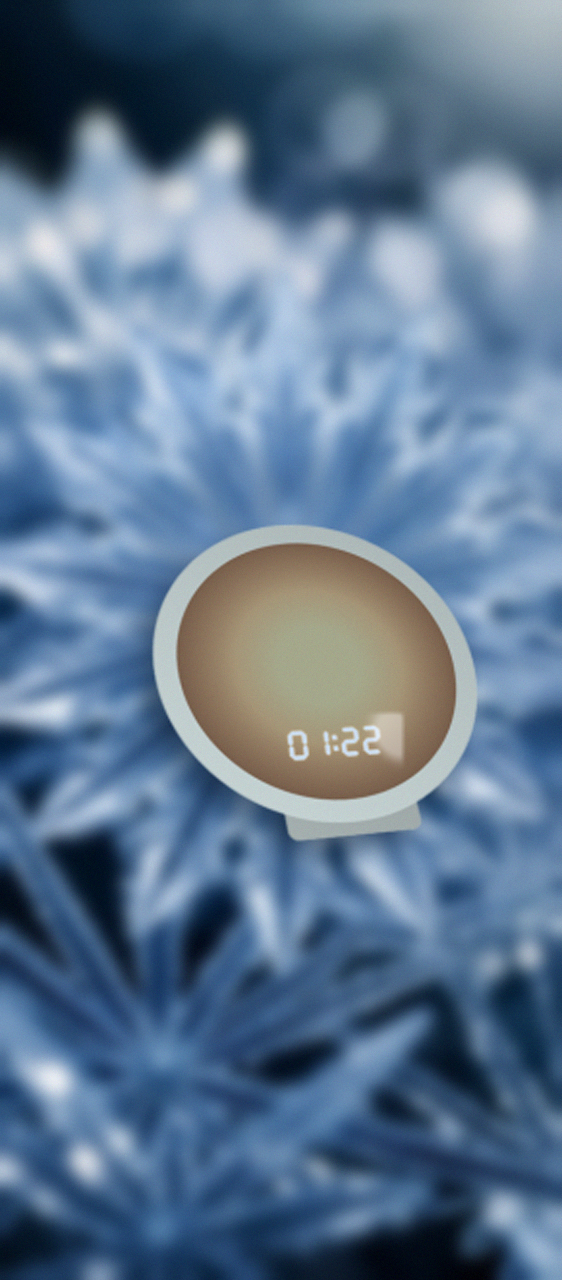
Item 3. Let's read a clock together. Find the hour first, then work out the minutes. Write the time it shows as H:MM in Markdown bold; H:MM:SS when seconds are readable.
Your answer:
**1:22**
